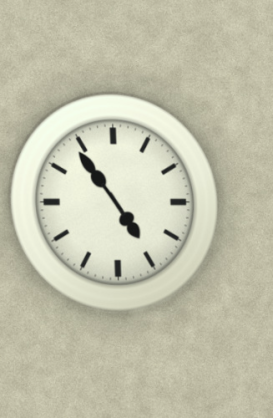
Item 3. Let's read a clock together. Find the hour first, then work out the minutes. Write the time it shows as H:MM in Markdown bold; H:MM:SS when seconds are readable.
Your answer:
**4:54**
